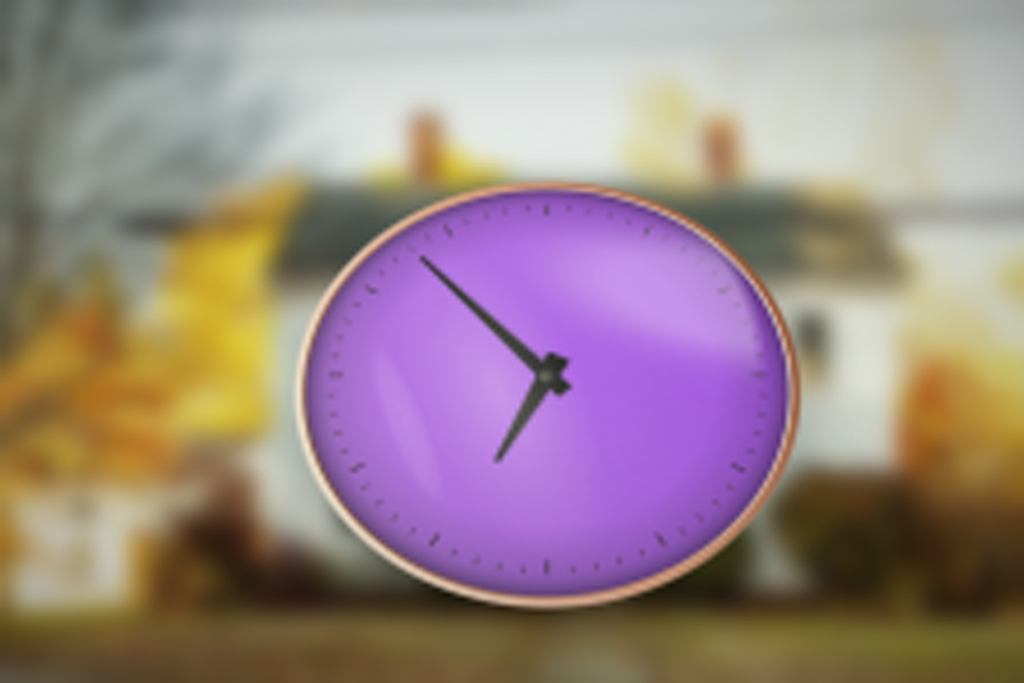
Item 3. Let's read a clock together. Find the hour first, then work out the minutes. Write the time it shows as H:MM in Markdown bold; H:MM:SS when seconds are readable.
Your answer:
**6:53**
